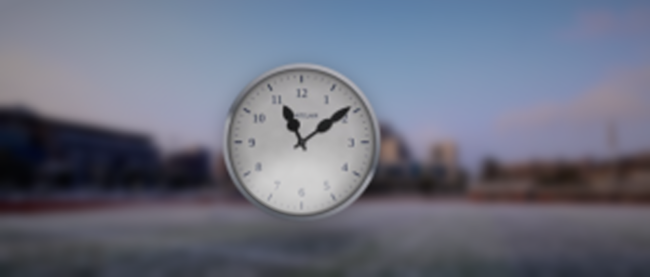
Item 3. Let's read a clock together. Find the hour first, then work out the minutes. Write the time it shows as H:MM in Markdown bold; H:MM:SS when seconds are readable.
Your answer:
**11:09**
